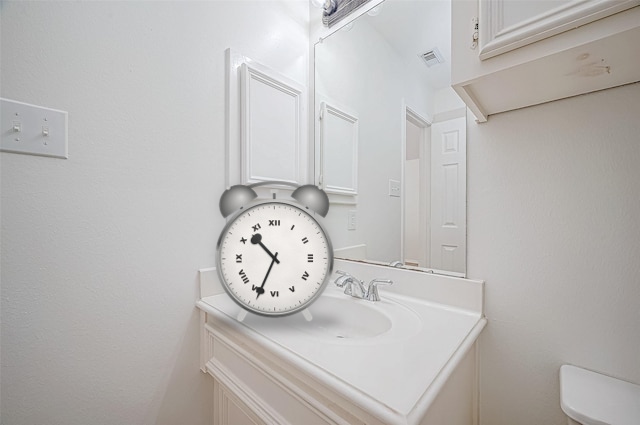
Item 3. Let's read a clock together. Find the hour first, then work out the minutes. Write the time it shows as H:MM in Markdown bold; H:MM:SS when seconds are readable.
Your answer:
**10:34**
